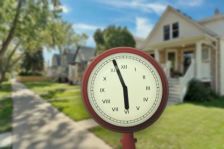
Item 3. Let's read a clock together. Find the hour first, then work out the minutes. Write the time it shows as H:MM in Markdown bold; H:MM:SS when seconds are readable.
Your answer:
**5:57**
